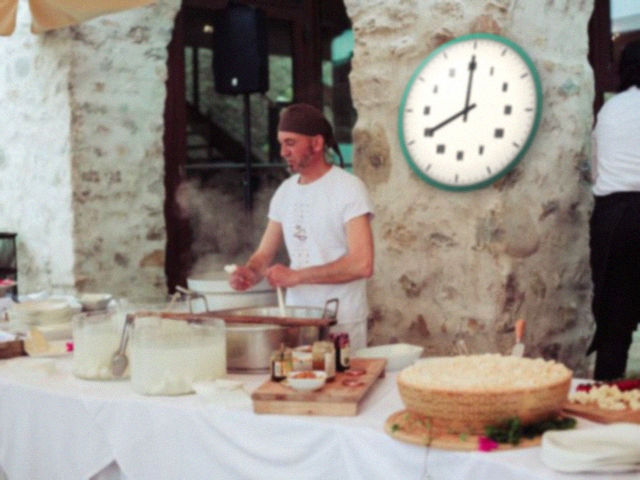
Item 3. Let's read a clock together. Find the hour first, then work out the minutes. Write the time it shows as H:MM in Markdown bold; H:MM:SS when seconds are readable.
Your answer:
**8:00**
